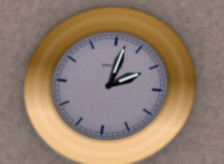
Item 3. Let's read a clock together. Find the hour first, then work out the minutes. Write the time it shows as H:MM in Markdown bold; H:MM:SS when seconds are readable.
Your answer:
**2:02**
